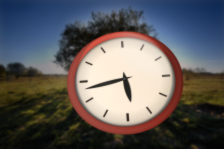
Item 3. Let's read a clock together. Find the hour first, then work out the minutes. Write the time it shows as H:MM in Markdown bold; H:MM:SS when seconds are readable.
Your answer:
**5:43**
